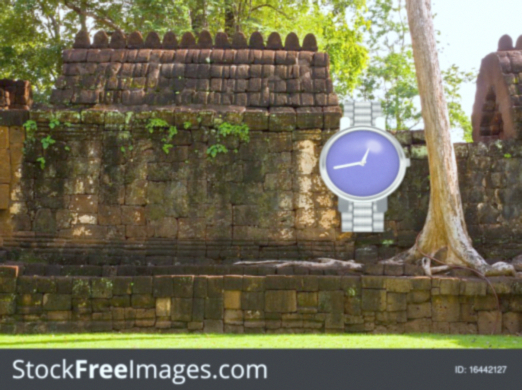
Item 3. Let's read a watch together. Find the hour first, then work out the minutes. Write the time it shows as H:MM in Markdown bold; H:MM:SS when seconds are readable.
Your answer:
**12:43**
